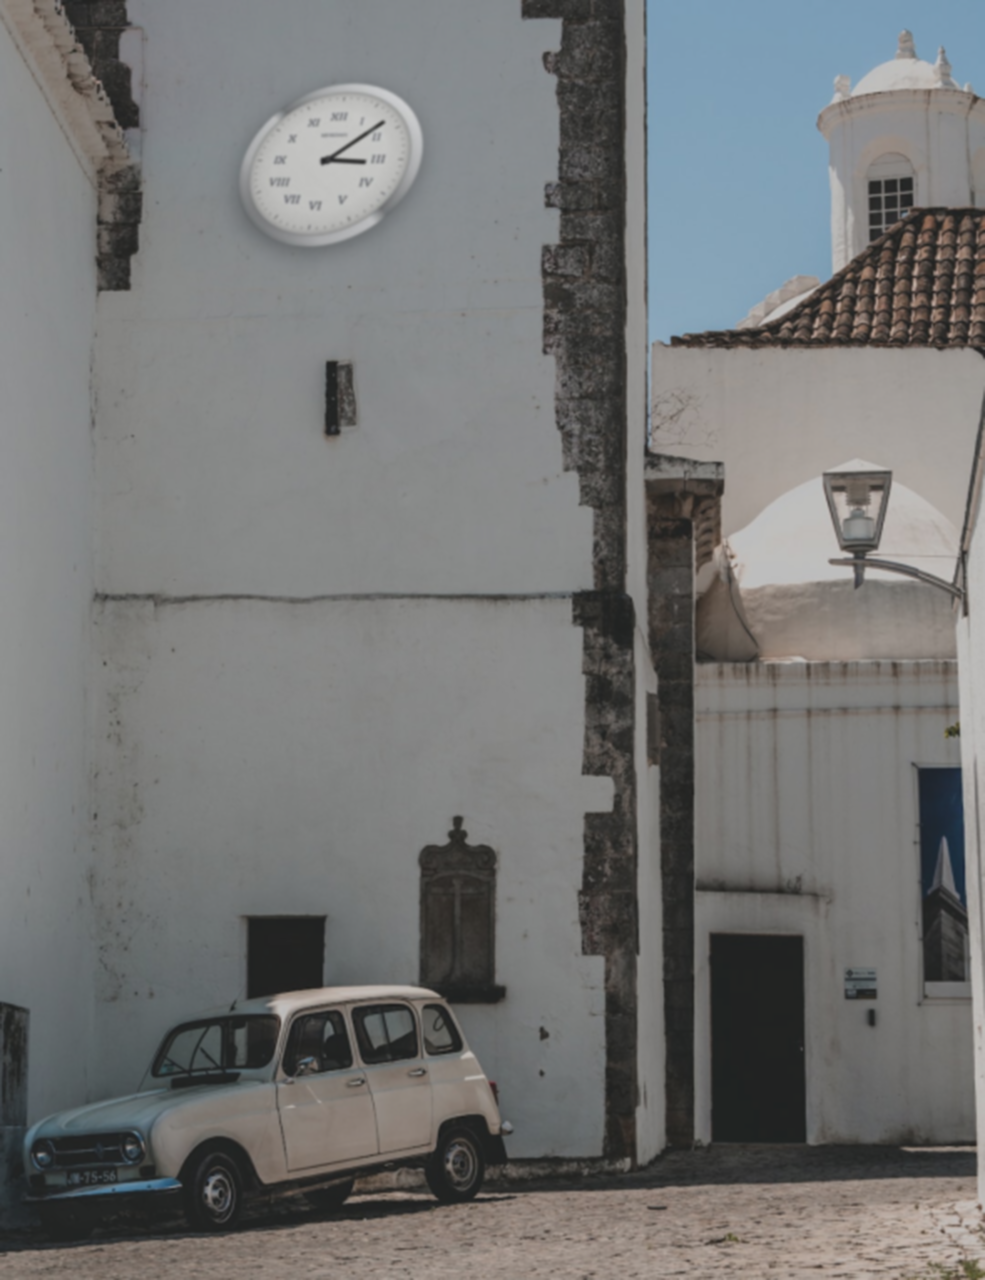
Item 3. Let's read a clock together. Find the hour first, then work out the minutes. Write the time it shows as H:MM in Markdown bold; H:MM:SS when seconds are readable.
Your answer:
**3:08**
